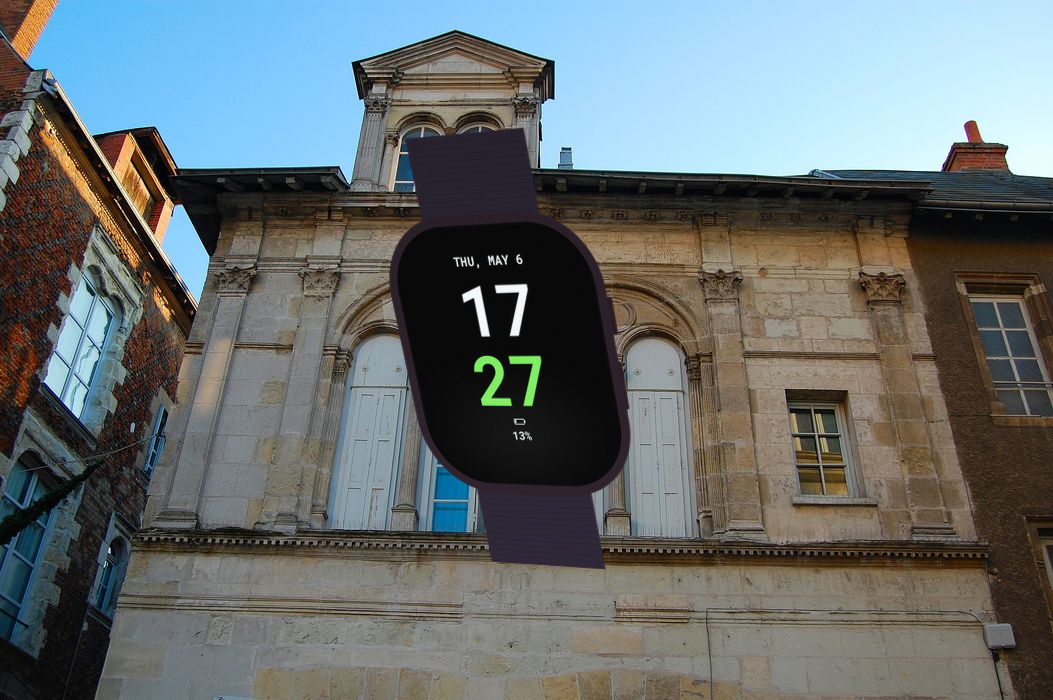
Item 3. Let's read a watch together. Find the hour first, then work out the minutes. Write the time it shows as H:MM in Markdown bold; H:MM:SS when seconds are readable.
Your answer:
**17:27**
